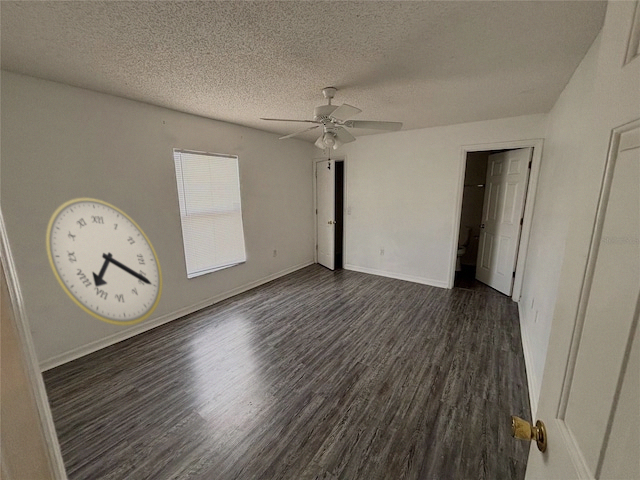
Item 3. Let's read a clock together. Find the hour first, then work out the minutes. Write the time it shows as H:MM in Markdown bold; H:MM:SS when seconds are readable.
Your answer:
**7:20**
